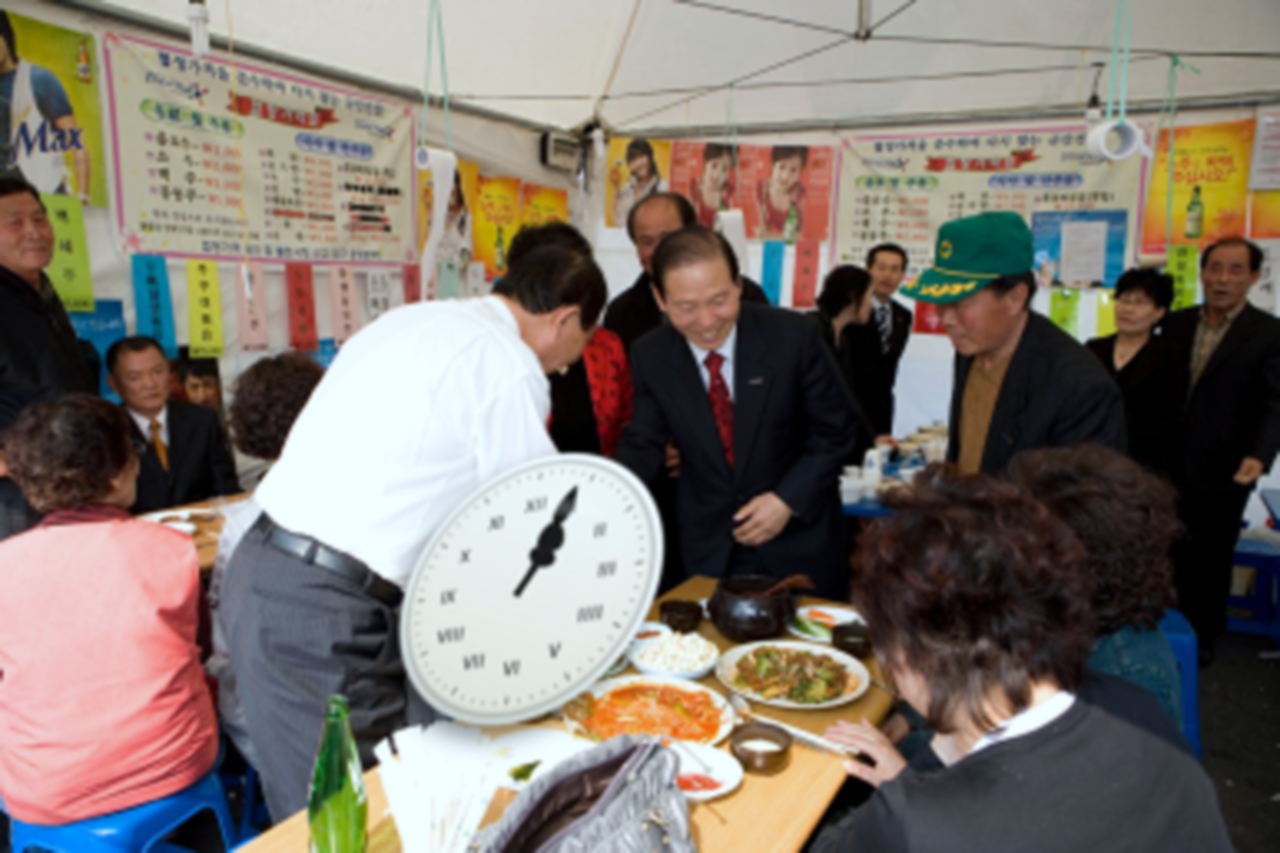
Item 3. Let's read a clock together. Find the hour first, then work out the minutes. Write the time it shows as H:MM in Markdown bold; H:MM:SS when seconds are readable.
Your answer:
**1:04**
